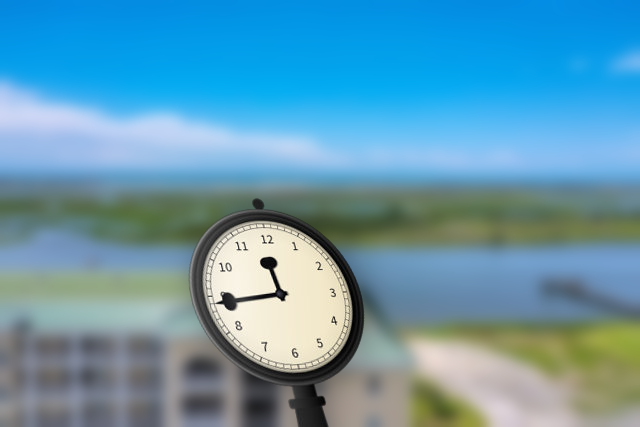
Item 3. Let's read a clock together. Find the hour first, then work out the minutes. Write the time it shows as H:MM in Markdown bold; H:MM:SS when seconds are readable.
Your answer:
**11:44**
